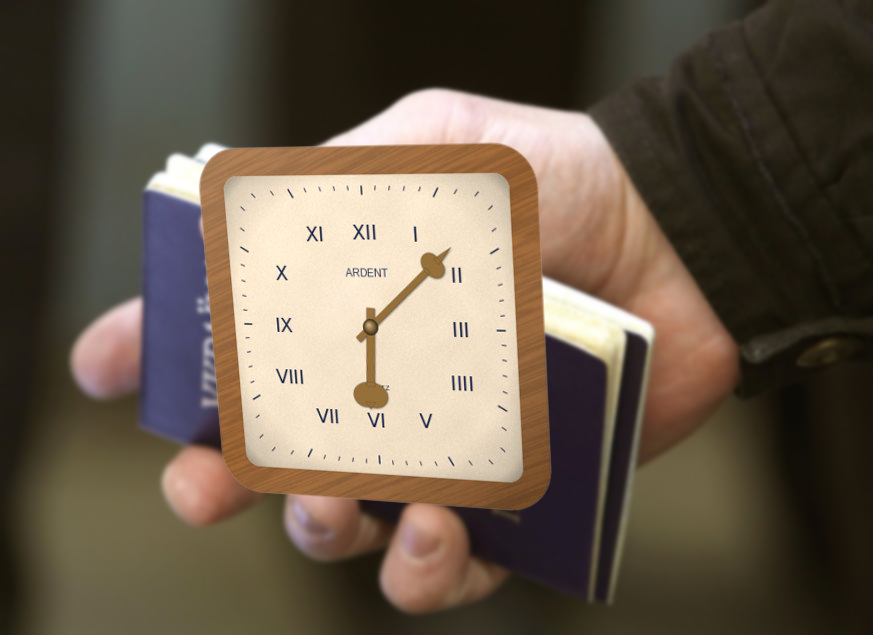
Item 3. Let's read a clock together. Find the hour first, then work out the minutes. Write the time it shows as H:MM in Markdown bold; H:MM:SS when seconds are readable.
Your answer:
**6:08**
